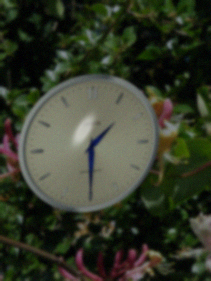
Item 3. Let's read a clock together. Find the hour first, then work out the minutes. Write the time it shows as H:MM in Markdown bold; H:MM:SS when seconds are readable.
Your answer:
**1:30**
